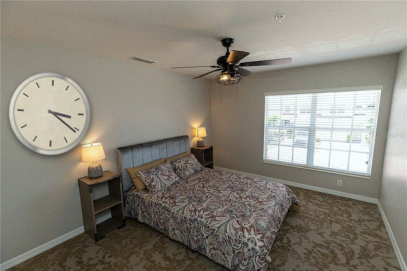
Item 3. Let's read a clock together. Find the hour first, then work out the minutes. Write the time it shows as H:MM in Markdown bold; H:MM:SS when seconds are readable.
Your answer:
**3:21**
